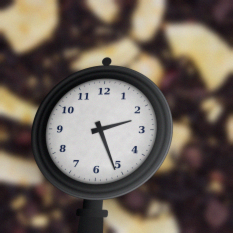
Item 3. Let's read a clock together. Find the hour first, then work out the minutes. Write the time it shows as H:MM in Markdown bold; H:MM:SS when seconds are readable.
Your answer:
**2:26**
